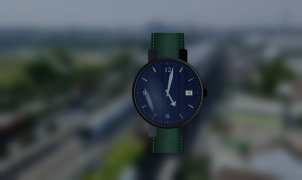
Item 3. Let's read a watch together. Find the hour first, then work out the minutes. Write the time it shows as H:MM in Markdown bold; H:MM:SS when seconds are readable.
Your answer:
**5:02**
